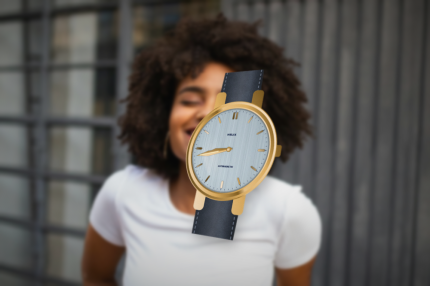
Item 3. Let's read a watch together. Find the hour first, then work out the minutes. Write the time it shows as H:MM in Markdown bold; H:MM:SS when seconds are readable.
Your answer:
**8:43**
